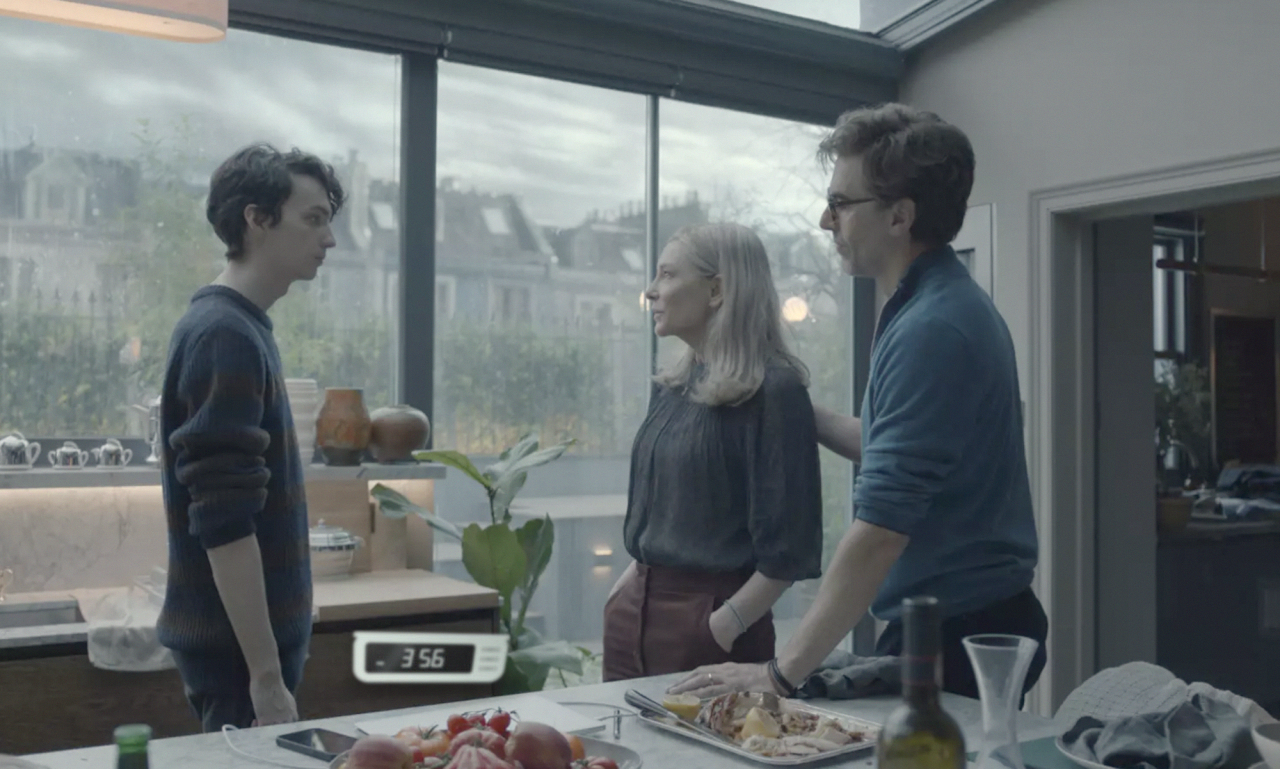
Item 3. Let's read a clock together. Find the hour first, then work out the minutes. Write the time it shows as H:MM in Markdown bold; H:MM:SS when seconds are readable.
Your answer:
**3:56**
